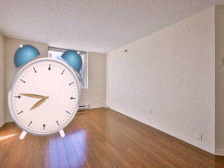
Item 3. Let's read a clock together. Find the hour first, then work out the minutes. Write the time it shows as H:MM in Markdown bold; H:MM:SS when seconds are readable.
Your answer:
**7:46**
